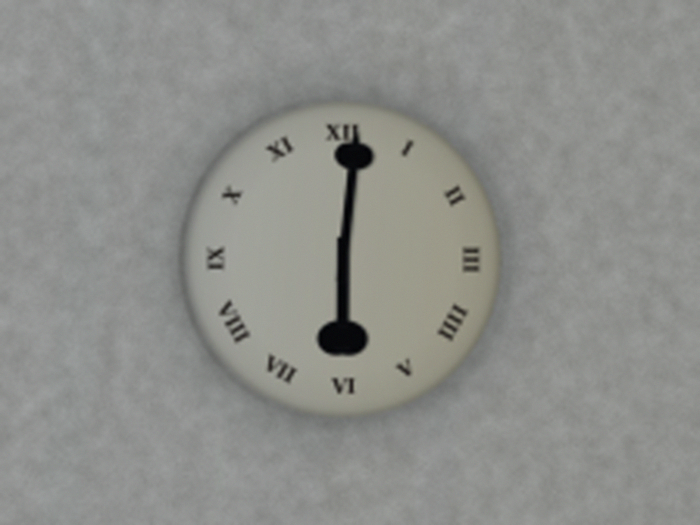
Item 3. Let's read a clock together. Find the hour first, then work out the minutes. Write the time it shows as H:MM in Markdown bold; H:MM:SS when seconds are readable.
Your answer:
**6:01**
